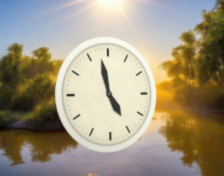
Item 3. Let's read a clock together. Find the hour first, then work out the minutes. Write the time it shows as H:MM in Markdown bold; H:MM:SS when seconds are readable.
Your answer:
**4:58**
